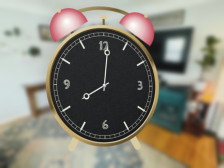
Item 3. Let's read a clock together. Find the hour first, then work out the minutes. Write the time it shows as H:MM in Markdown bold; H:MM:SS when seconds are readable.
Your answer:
**8:01**
